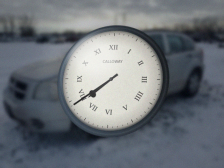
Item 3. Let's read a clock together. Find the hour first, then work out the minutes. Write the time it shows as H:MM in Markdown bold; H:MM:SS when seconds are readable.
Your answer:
**7:39**
